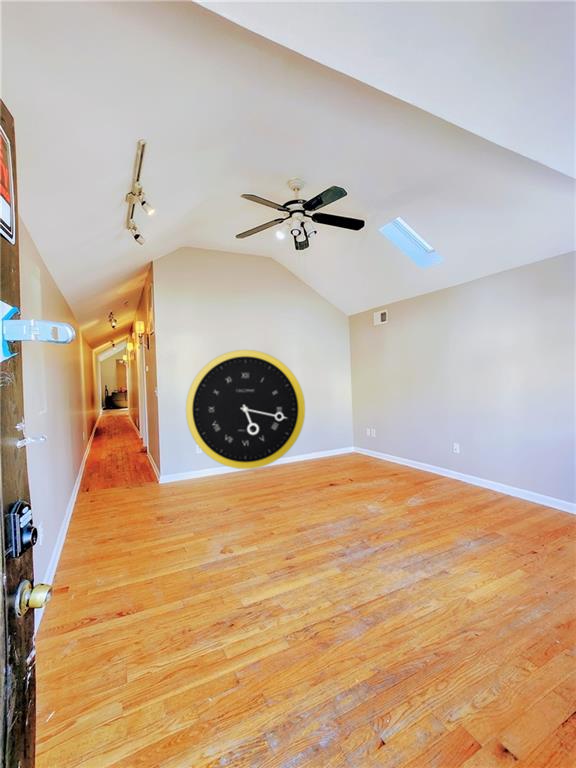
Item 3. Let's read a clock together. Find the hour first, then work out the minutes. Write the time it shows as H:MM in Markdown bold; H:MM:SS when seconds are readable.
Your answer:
**5:17**
